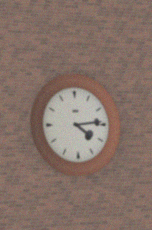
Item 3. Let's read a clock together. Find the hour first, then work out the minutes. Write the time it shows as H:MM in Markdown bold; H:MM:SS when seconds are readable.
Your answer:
**4:14**
